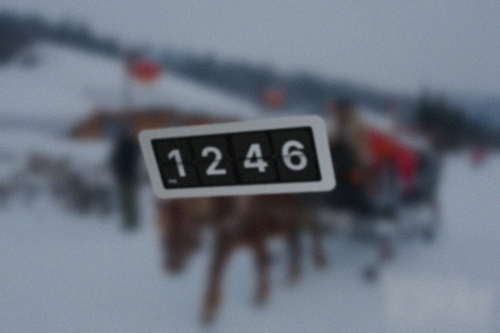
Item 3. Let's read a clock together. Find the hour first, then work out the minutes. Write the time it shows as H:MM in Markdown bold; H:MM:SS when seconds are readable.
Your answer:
**12:46**
